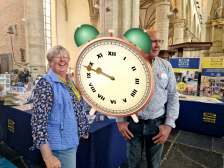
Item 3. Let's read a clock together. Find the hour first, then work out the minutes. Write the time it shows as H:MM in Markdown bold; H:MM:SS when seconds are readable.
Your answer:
**9:48**
